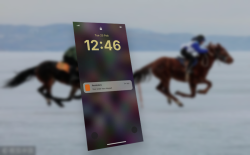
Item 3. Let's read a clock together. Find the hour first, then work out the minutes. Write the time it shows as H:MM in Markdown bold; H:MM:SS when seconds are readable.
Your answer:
**12:46**
